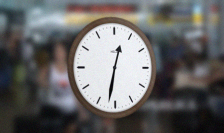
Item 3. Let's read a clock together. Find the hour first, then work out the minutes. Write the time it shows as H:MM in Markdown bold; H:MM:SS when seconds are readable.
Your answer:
**12:32**
